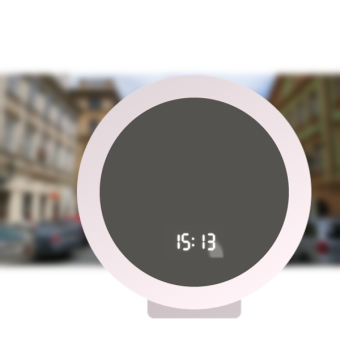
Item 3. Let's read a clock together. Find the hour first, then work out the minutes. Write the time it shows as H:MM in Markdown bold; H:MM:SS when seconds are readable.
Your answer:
**15:13**
